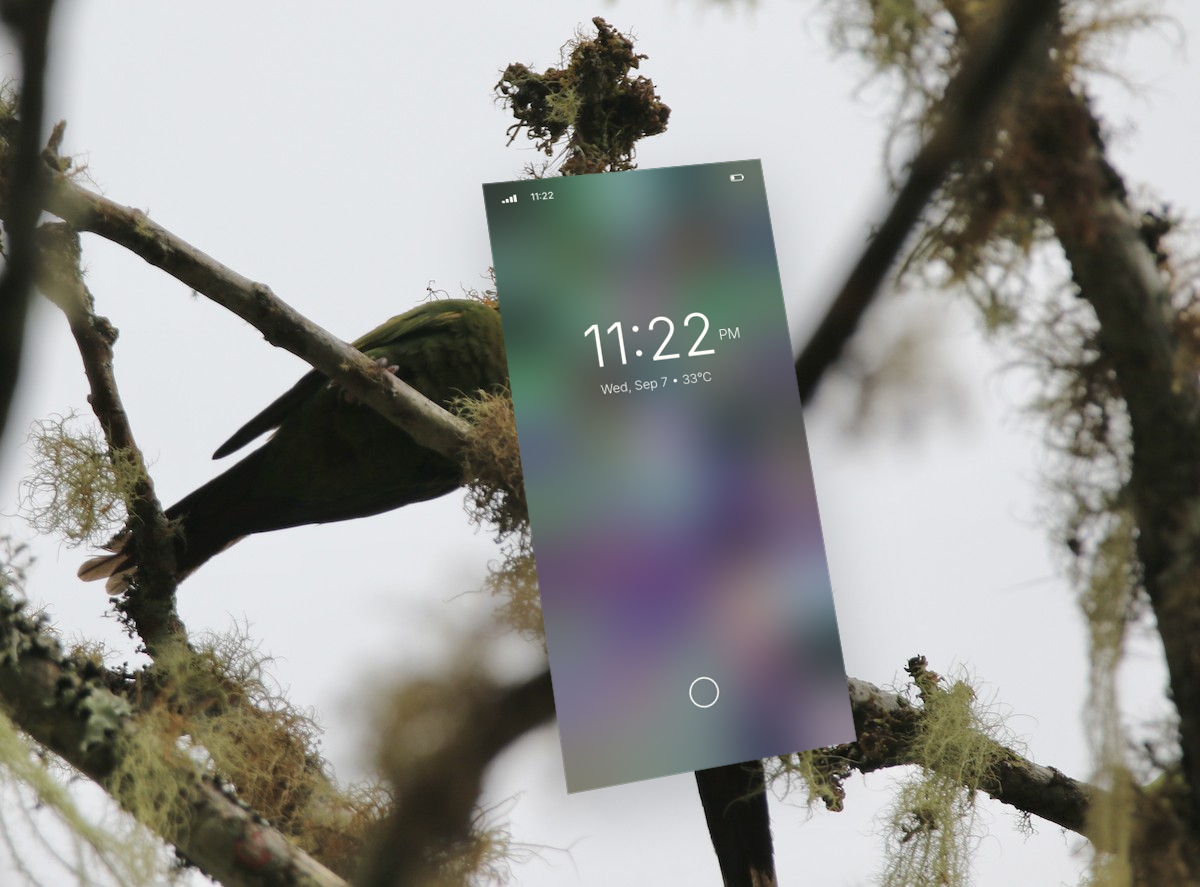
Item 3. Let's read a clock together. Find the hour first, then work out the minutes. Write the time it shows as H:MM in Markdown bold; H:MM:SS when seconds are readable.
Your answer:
**11:22**
